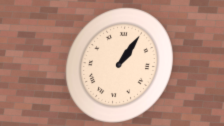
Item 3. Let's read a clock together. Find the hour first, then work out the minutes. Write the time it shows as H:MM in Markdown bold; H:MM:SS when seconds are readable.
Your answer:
**1:05**
